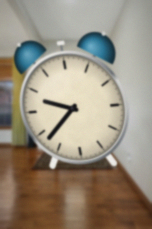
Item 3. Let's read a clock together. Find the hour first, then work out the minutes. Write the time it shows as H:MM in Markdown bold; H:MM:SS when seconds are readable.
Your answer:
**9:38**
